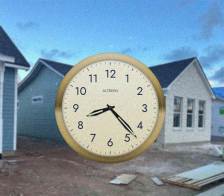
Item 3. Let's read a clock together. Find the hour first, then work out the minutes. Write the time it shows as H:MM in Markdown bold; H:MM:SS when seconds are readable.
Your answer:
**8:23**
